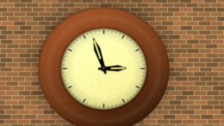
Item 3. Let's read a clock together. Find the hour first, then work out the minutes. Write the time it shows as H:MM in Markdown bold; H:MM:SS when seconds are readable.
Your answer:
**2:57**
